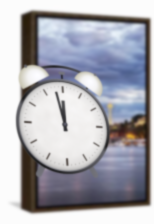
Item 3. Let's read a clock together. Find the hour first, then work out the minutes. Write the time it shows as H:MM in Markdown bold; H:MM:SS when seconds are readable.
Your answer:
**11:58**
